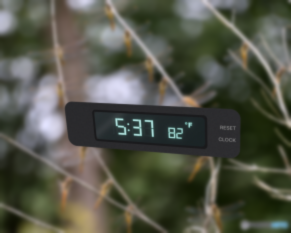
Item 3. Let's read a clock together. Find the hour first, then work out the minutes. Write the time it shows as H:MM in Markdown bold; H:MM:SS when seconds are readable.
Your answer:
**5:37**
